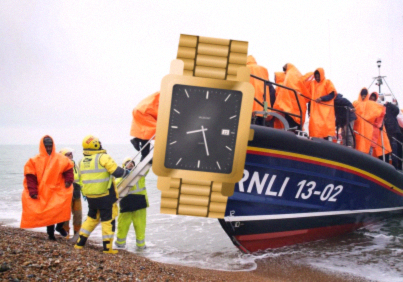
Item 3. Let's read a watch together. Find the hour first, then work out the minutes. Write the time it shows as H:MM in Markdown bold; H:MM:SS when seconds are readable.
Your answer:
**8:27**
